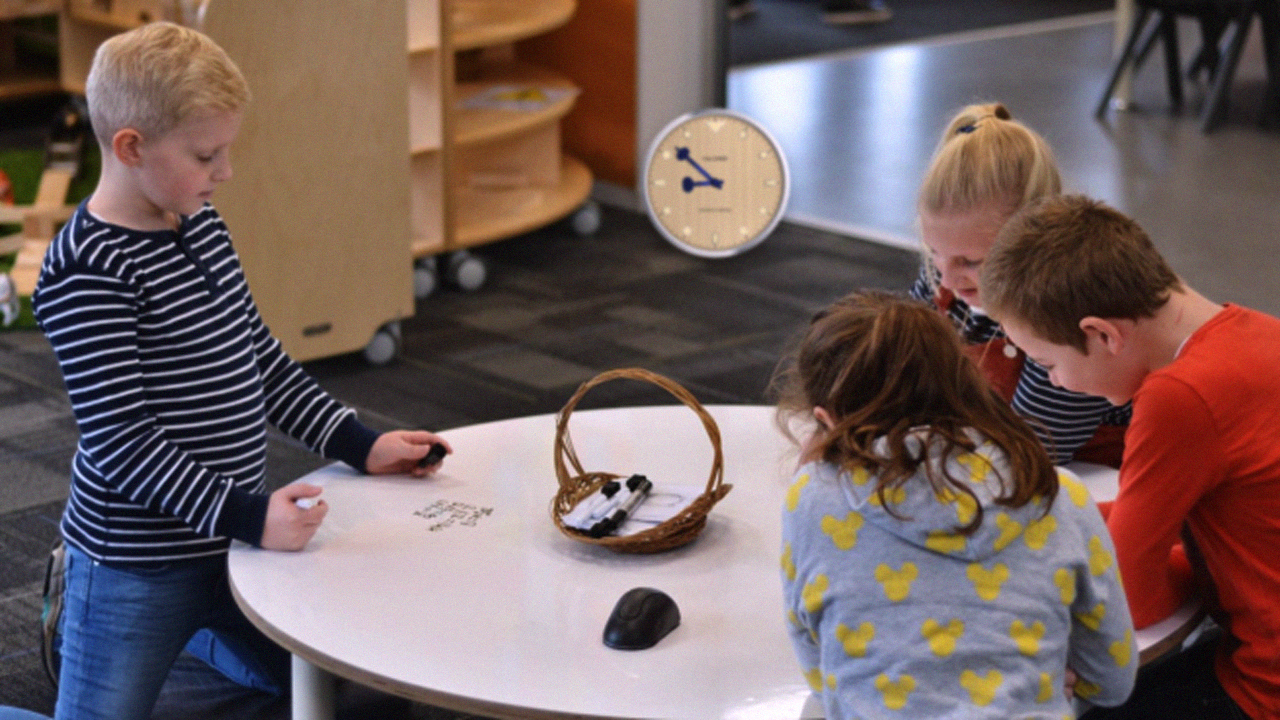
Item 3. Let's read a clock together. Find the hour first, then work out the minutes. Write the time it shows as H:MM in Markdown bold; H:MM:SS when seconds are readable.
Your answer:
**8:52**
